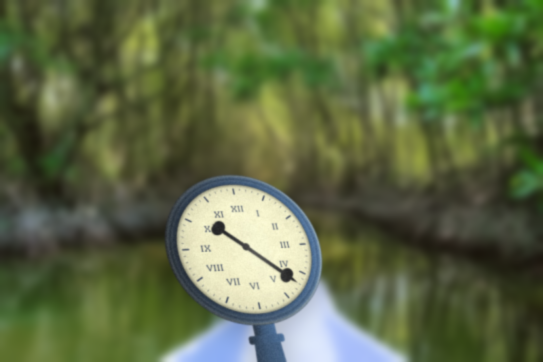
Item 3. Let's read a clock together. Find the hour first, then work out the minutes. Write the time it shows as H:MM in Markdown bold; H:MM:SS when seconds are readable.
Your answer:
**10:22**
